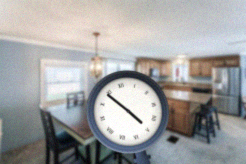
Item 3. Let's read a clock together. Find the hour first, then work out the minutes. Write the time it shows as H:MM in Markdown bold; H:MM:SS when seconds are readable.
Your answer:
**4:54**
